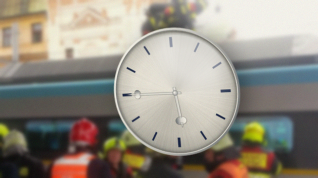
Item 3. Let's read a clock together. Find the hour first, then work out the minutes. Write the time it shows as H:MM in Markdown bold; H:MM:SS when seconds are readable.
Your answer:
**5:45**
